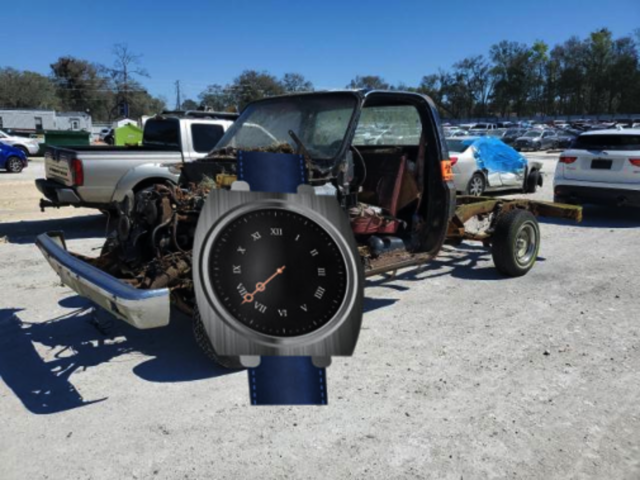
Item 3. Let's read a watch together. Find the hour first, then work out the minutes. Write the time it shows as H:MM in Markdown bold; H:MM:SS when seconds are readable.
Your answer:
**7:38**
